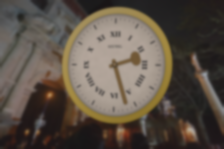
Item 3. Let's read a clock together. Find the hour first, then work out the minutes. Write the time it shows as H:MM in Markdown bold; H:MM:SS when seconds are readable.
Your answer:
**2:27**
